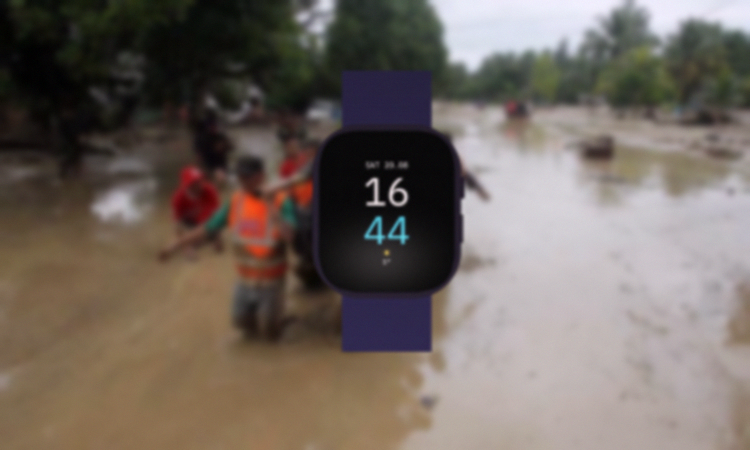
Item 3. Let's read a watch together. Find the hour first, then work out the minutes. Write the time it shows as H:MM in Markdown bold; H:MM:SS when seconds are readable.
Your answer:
**16:44**
